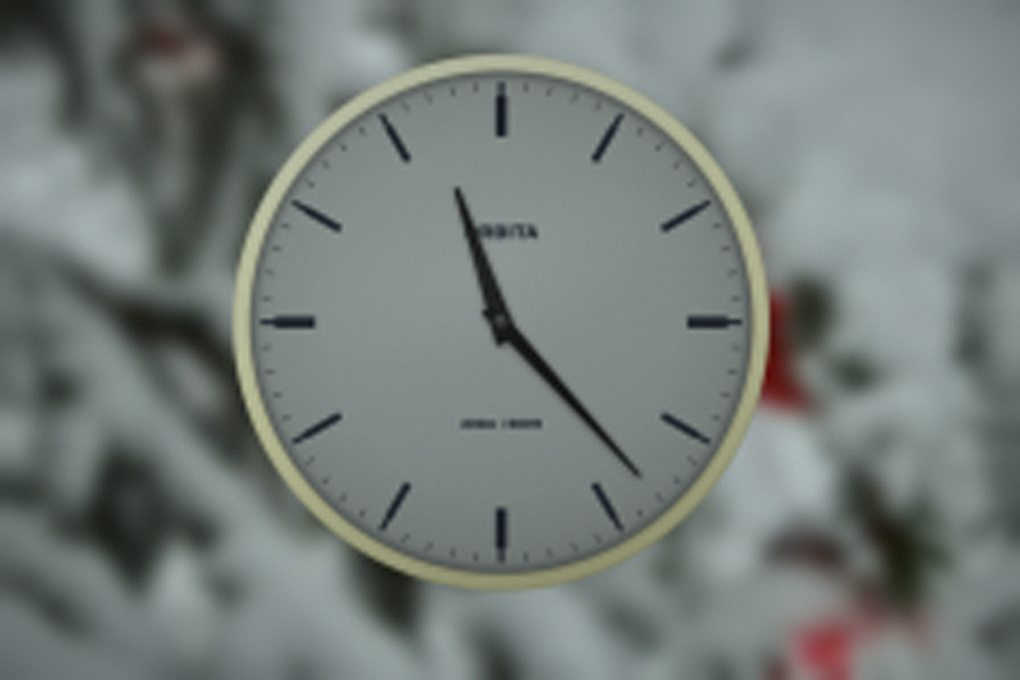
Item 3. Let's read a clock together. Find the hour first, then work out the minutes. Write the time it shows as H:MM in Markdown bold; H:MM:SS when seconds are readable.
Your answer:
**11:23**
